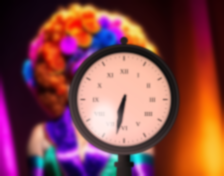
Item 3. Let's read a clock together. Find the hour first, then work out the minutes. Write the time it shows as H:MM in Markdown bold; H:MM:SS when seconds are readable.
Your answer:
**6:32**
